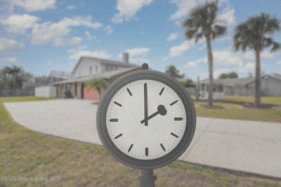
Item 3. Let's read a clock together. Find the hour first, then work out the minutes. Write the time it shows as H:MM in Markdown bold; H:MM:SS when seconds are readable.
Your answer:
**2:00**
